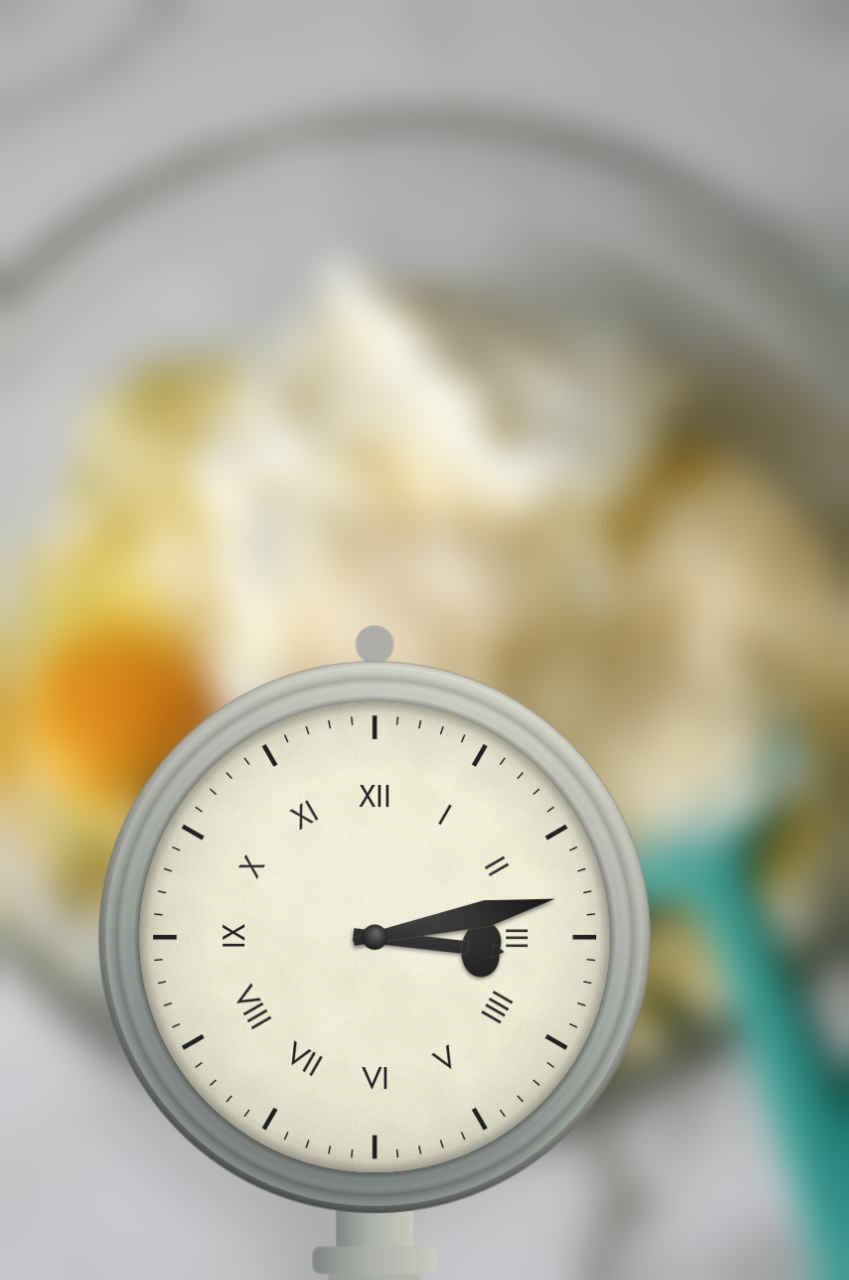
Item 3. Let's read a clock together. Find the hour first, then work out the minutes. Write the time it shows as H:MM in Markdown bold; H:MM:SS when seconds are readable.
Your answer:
**3:13**
